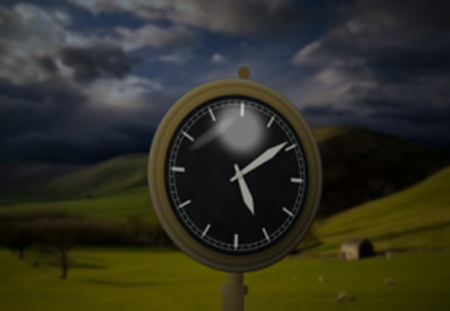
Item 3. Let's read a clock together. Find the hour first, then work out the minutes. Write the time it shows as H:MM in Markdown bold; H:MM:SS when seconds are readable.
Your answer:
**5:09**
